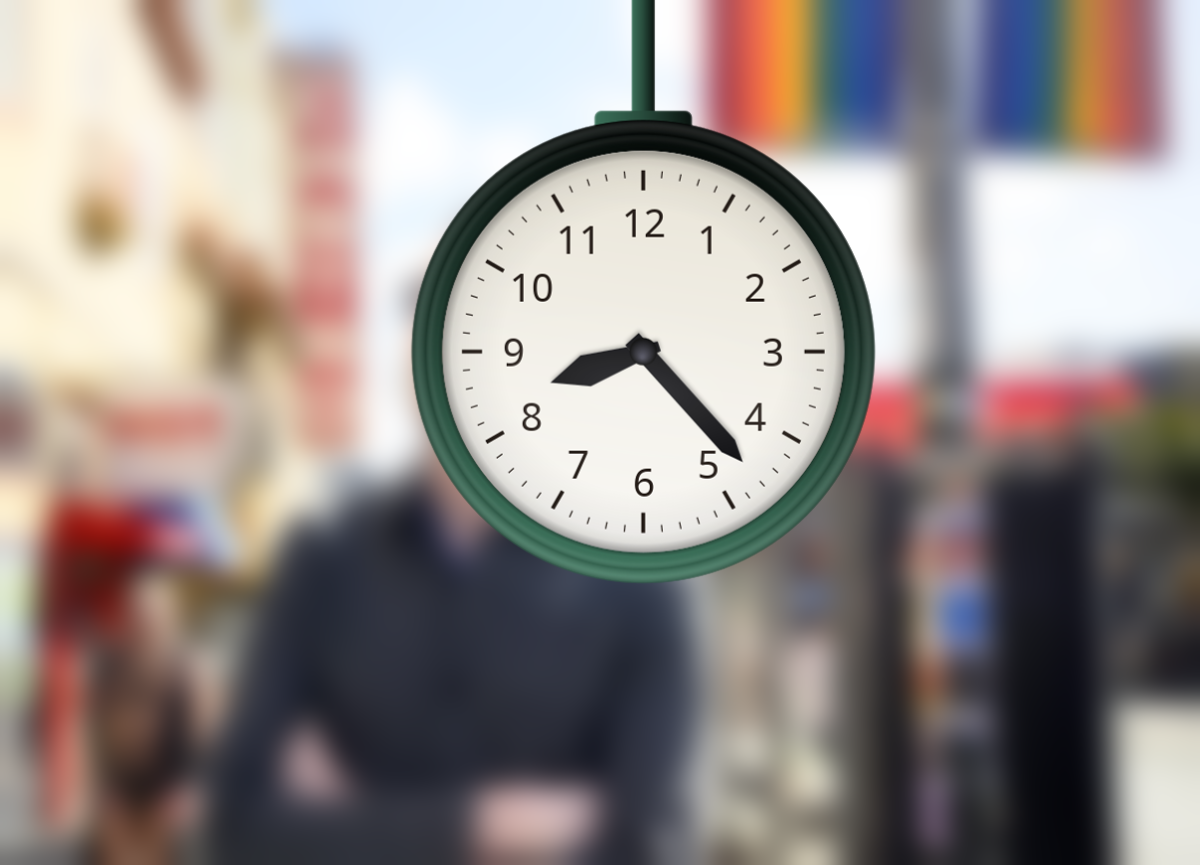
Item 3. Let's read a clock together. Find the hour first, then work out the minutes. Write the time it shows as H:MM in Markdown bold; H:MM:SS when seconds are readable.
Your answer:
**8:23**
